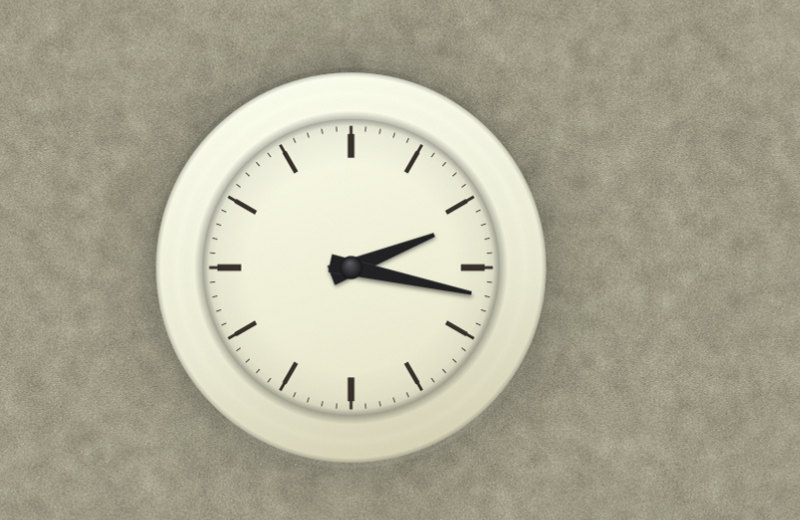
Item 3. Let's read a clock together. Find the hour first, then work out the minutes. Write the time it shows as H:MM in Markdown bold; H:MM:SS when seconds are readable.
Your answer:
**2:17**
